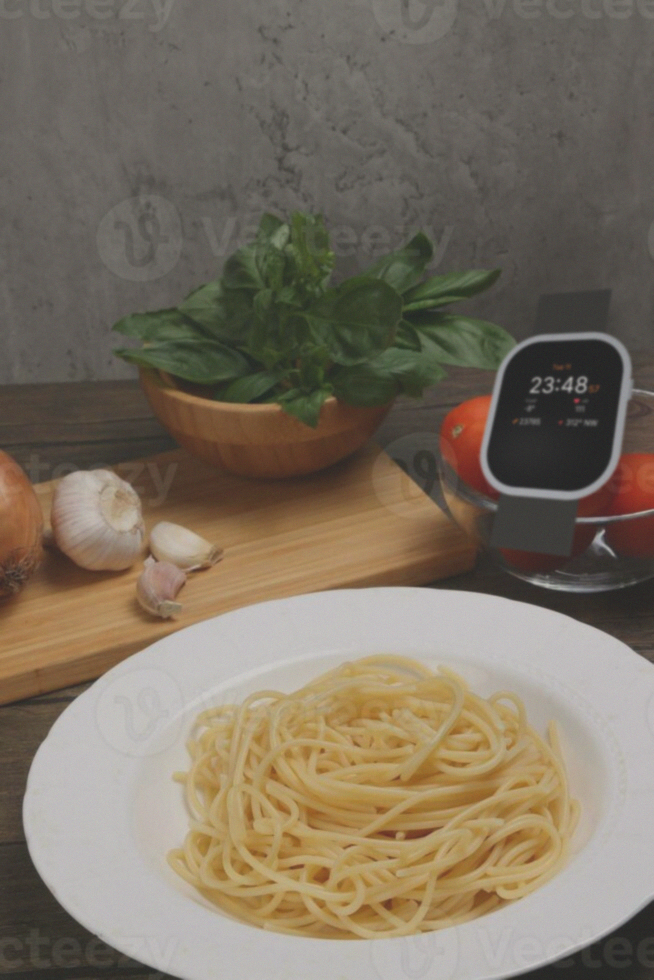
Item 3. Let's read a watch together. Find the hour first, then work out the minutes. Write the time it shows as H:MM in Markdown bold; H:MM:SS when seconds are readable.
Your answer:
**23:48**
